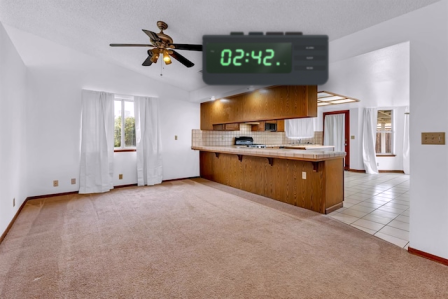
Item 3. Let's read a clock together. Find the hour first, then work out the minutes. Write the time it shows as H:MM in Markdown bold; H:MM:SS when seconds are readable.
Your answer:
**2:42**
